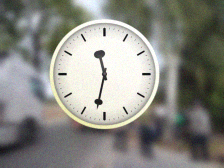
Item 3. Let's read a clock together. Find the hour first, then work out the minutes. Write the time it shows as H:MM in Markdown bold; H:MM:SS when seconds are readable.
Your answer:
**11:32**
